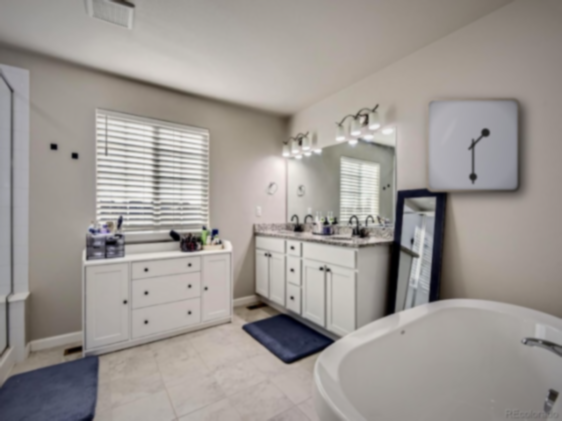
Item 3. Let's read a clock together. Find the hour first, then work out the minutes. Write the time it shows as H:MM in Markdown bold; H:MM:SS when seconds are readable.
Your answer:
**1:30**
